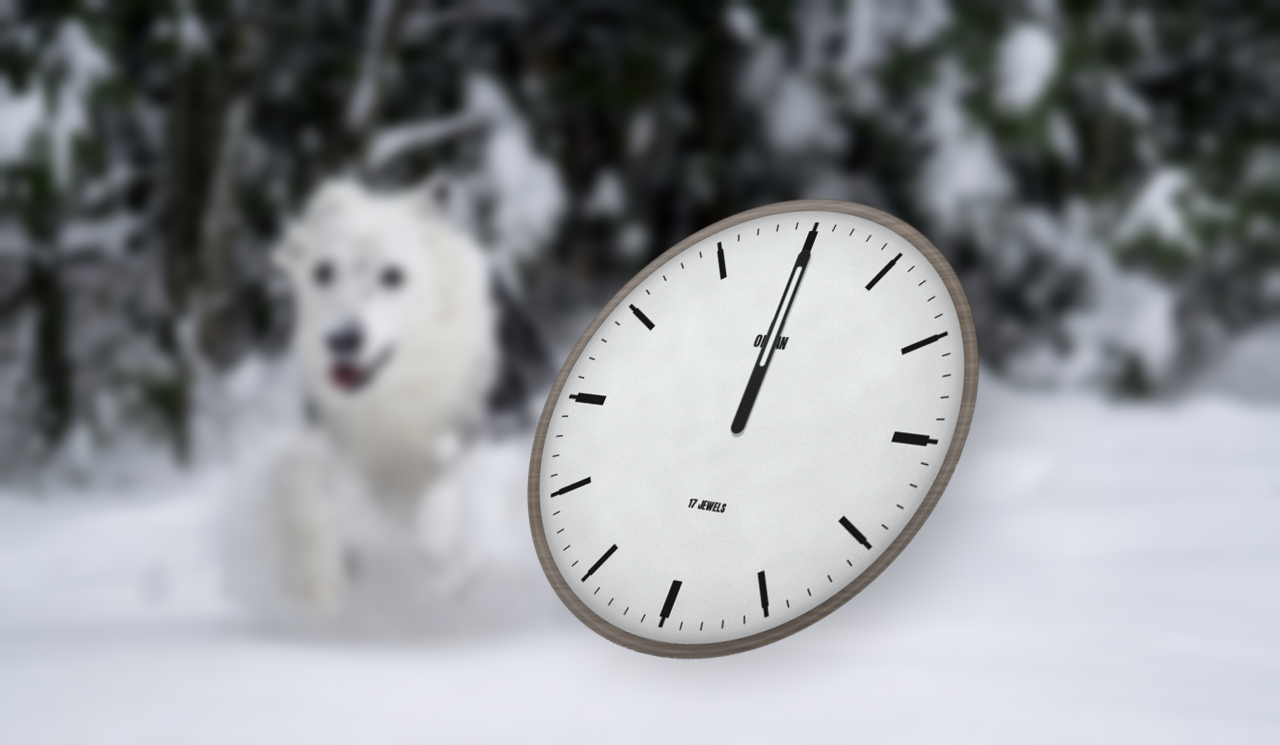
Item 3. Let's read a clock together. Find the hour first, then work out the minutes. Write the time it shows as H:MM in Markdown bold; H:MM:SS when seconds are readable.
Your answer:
**12:00**
